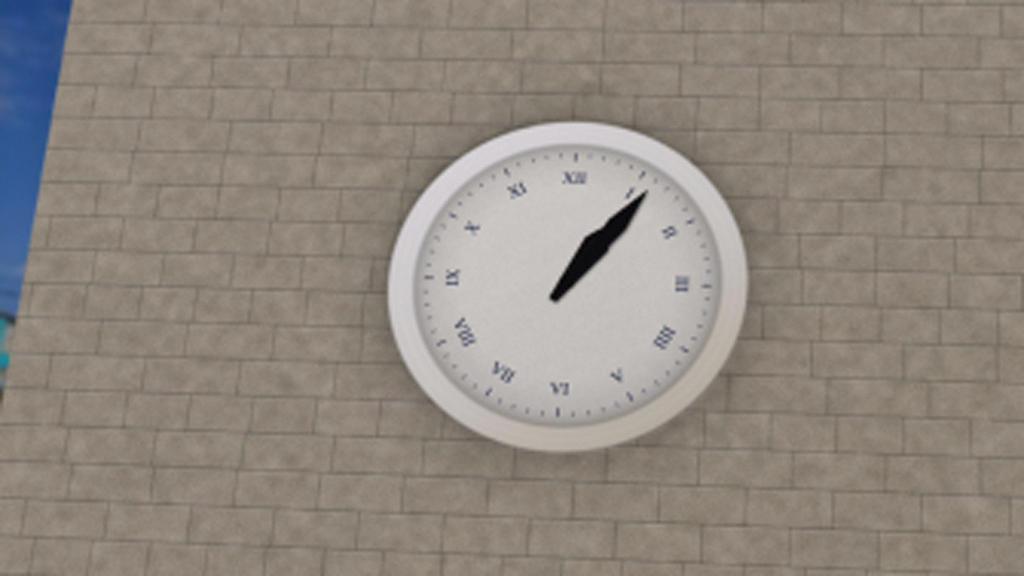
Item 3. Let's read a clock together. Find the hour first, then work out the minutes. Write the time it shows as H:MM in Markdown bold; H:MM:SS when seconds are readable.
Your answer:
**1:06**
